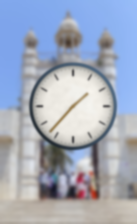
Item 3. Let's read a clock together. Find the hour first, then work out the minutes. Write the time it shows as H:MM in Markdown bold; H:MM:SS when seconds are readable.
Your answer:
**1:37**
